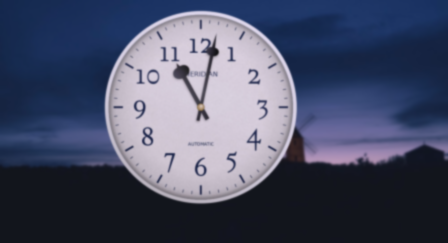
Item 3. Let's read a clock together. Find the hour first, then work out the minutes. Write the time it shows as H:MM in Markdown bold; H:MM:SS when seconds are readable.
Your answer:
**11:02**
